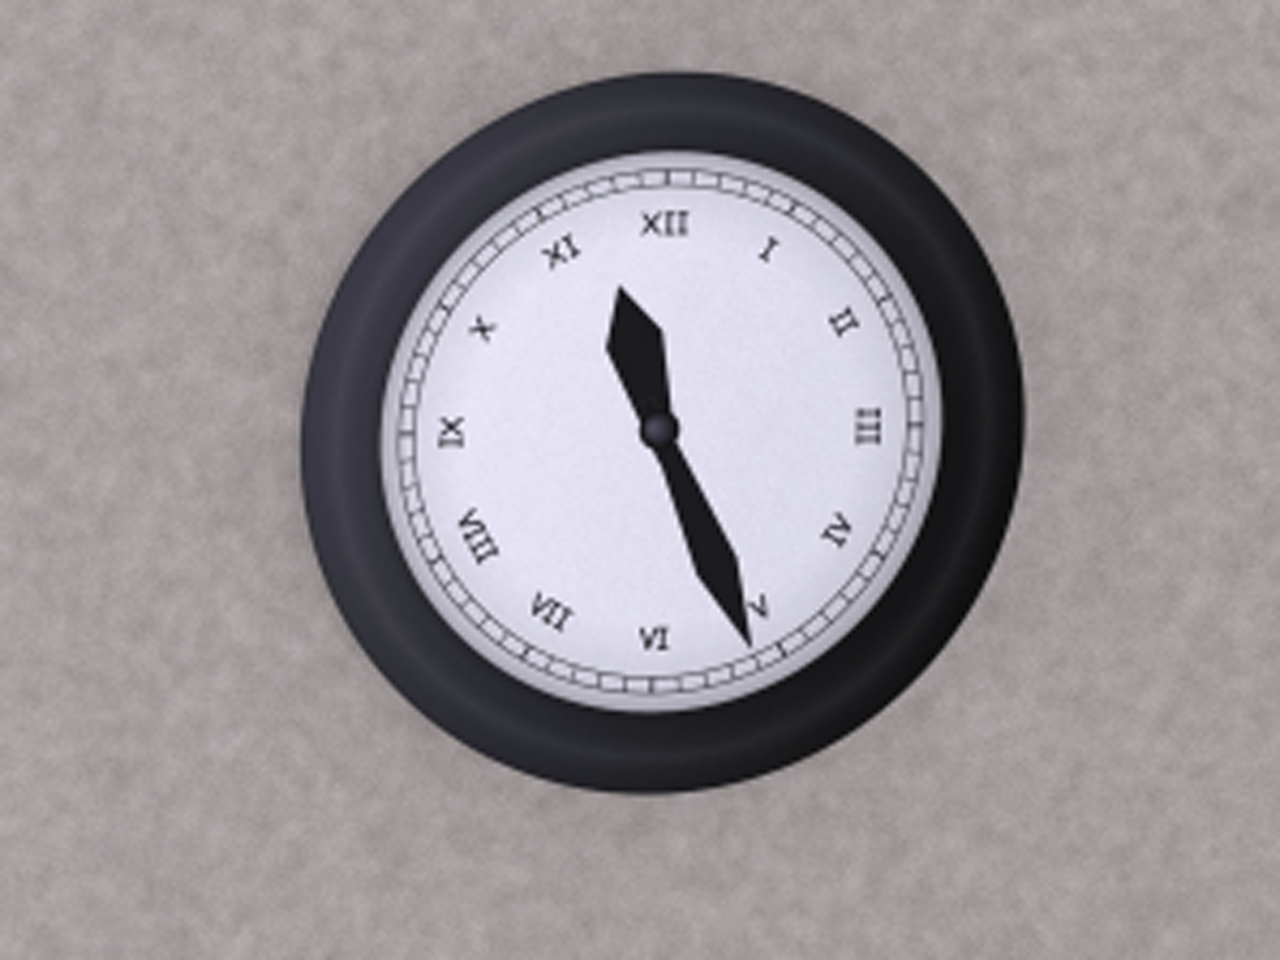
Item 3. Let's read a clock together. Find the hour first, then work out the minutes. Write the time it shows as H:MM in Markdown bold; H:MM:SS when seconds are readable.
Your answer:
**11:26**
